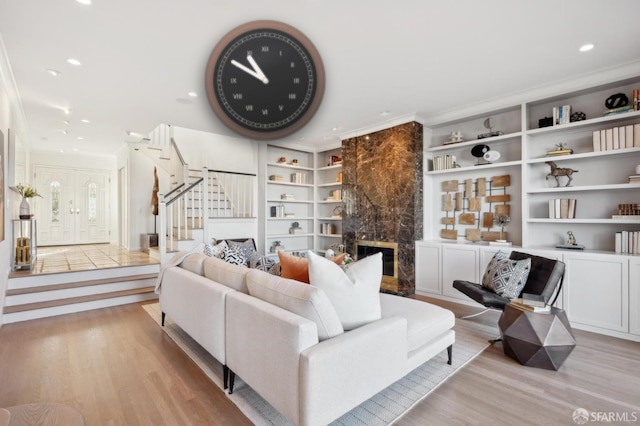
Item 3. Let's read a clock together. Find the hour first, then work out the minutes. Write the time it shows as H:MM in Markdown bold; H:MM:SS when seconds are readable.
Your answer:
**10:50**
